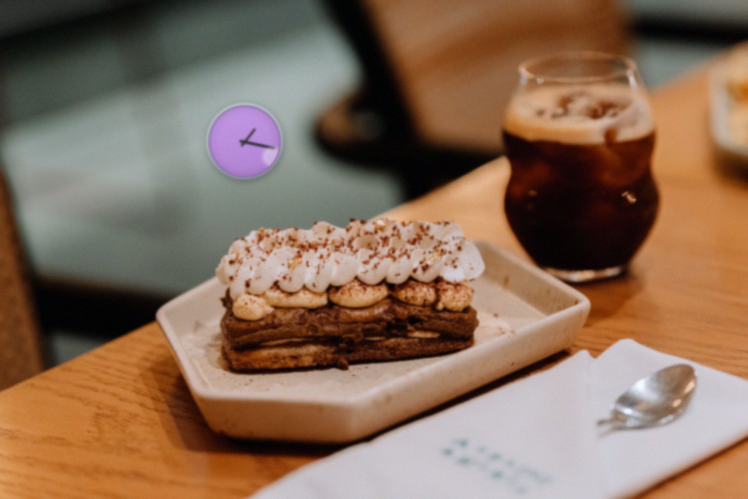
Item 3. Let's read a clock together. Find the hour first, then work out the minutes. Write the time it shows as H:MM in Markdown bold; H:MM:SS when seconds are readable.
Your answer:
**1:17**
